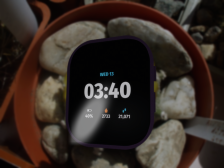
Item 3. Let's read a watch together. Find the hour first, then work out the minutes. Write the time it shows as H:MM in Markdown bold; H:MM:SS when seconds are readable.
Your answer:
**3:40**
